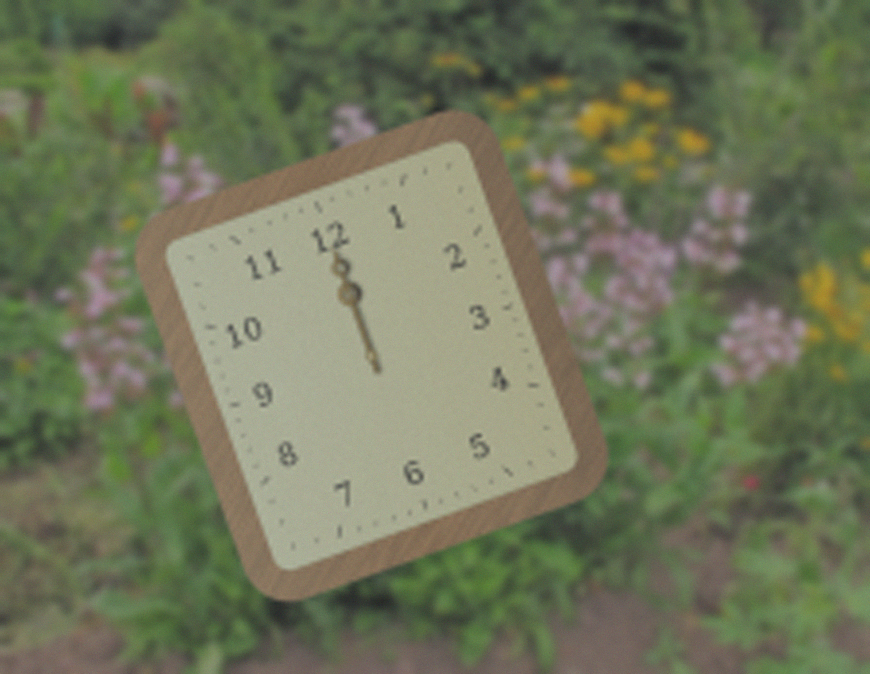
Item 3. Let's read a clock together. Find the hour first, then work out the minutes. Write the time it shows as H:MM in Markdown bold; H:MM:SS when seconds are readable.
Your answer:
**12:00**
